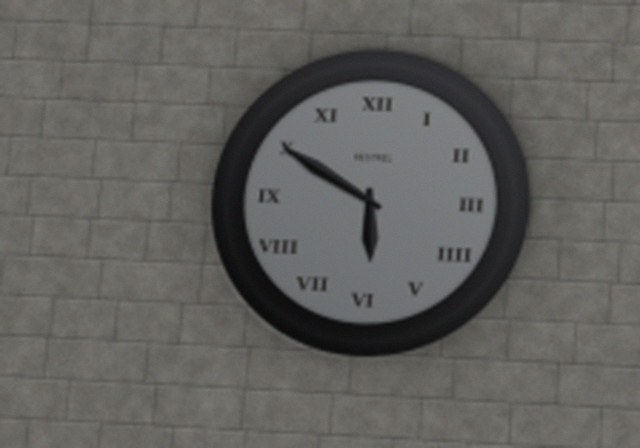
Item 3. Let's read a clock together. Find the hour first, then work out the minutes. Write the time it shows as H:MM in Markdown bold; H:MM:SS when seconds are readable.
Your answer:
**5:50**
